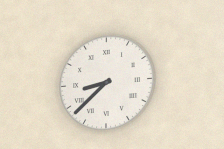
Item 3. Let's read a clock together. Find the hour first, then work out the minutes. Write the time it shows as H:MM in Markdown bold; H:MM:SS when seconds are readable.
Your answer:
**8:38**
